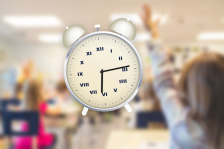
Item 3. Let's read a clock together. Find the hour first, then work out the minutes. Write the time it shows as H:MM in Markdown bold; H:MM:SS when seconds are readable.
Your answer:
**6:14**
